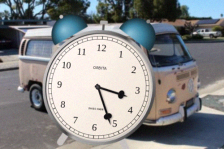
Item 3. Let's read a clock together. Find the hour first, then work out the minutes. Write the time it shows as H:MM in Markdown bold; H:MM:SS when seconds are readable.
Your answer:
**3:26**
